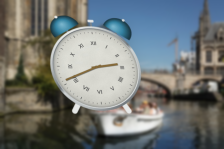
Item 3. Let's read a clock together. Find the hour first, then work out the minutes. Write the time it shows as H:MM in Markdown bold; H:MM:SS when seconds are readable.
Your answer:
**2:41**
